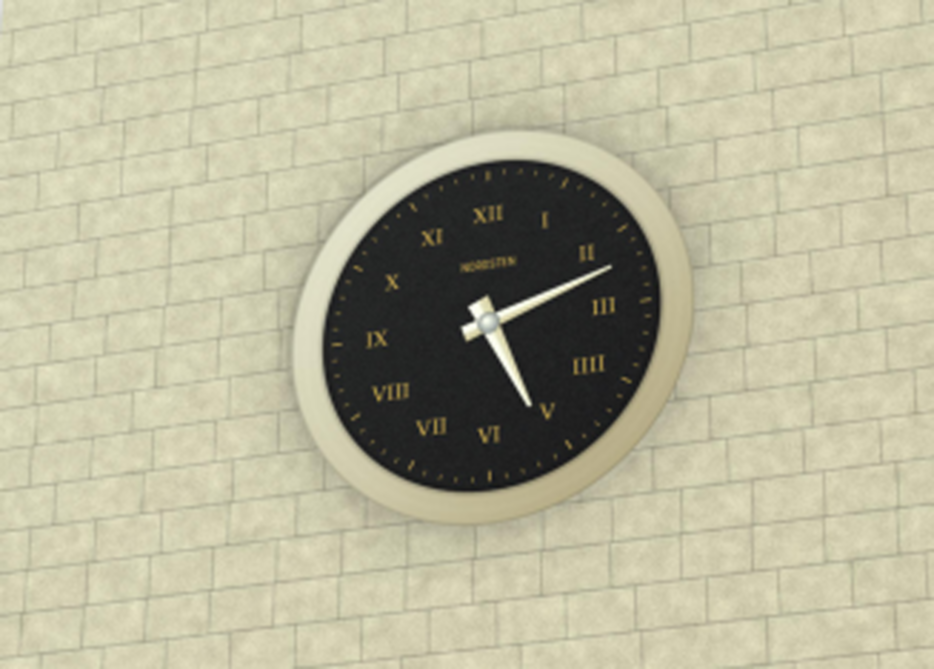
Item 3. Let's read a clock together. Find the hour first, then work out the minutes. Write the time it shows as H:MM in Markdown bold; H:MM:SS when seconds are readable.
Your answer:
**5:12**
